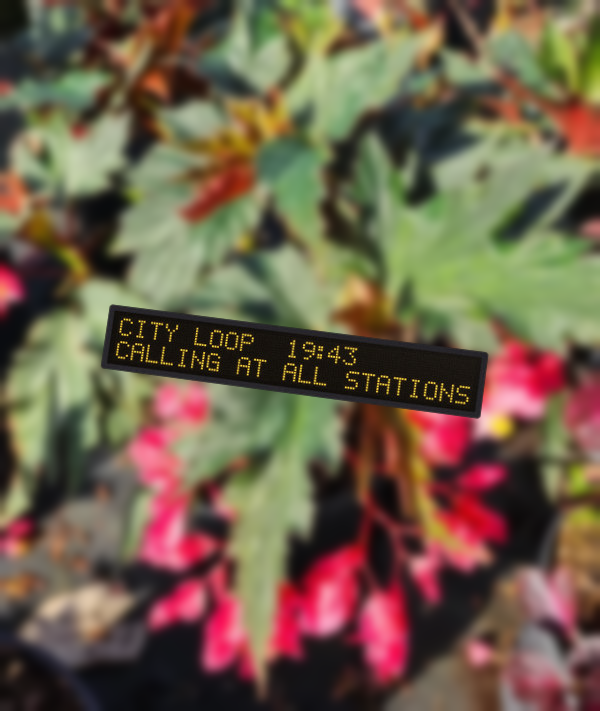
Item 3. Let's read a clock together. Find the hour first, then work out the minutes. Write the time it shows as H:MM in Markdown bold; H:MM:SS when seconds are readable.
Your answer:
**19:43**
